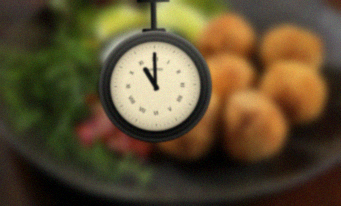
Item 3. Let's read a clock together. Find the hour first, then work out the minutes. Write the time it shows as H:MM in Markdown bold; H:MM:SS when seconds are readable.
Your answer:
**11:00**
